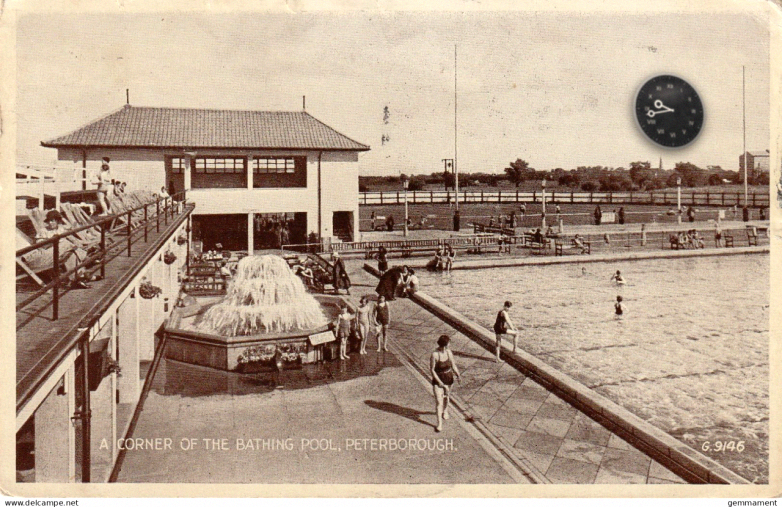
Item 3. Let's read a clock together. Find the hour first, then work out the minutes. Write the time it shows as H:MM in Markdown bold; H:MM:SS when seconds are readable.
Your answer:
**9:43**
